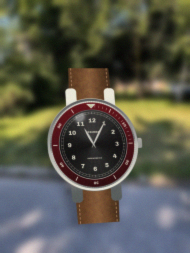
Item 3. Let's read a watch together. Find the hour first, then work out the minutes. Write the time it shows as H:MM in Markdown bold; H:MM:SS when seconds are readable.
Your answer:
**11:05**
